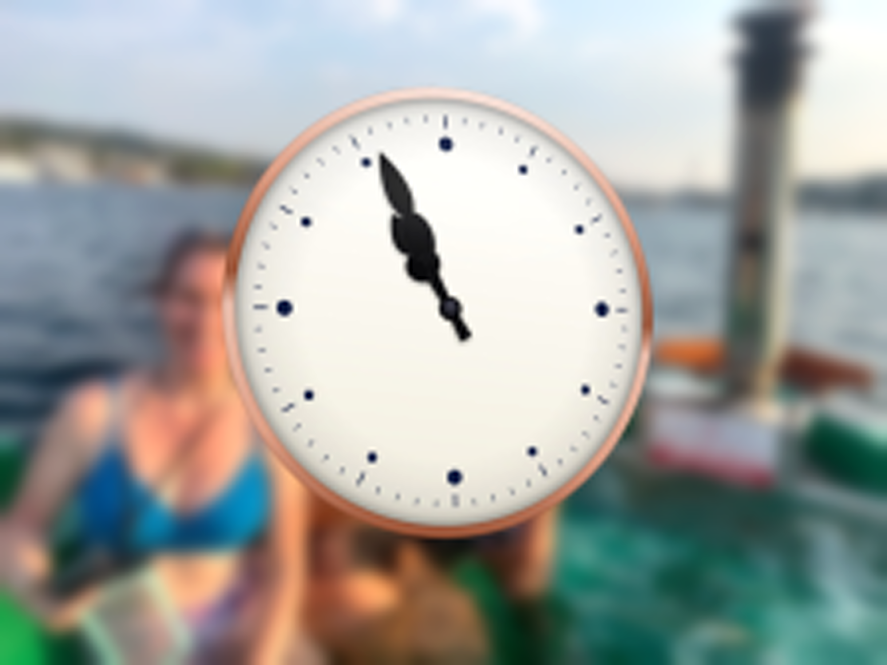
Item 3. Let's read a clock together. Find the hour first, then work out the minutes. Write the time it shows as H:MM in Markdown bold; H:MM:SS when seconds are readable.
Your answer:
**10:56**
